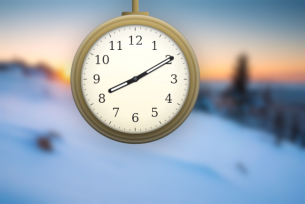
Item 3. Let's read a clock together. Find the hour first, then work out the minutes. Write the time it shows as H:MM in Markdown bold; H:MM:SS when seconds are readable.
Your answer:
**8:10**
